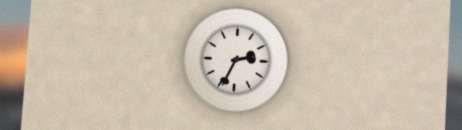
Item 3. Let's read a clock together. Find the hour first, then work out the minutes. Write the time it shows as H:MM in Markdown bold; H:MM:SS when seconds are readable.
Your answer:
**2:34**
